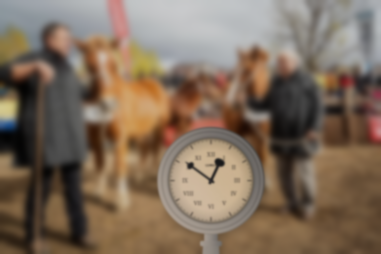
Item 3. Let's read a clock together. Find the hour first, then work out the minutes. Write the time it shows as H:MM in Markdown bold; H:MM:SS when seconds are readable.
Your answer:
**12:51**
